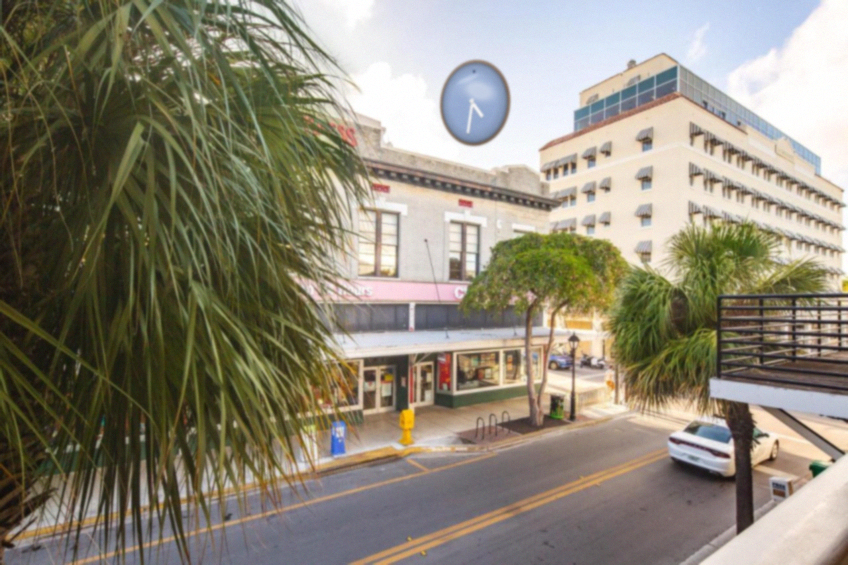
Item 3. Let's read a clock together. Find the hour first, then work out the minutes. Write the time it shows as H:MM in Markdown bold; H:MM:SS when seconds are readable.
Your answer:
**4:31**
